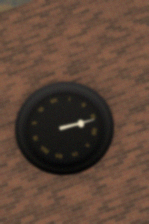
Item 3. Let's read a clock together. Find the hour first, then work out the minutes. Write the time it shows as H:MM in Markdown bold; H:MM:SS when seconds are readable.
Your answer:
**3:16**
